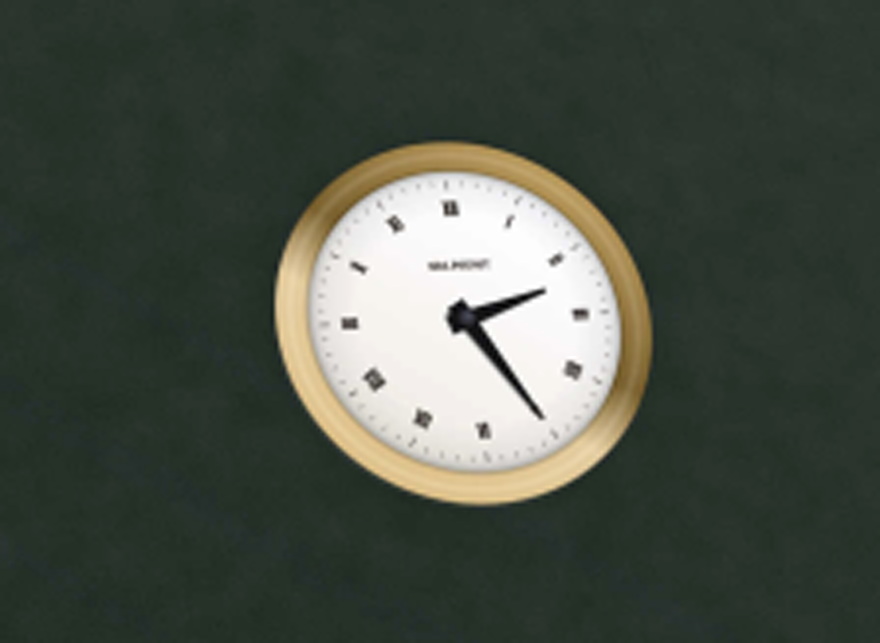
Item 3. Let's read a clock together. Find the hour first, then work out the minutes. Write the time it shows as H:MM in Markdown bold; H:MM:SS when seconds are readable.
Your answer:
**2:25**
